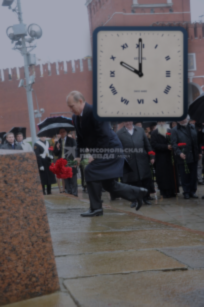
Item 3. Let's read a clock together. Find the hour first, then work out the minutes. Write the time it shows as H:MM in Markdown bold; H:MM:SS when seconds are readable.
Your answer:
**10:00**
